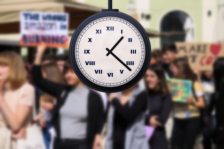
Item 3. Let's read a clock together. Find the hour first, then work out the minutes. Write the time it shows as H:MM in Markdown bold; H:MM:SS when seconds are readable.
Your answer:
**1:22**
